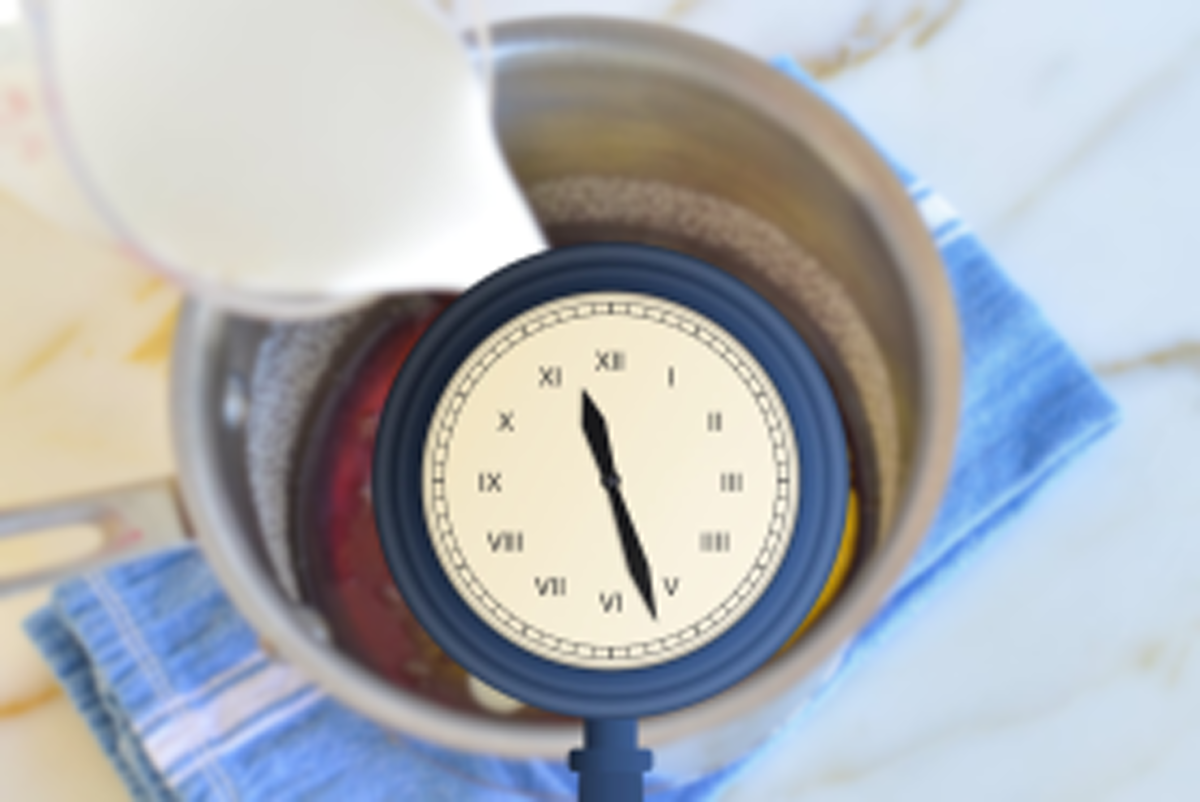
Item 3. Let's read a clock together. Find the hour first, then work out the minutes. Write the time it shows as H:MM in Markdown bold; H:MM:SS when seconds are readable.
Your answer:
**11:27**
